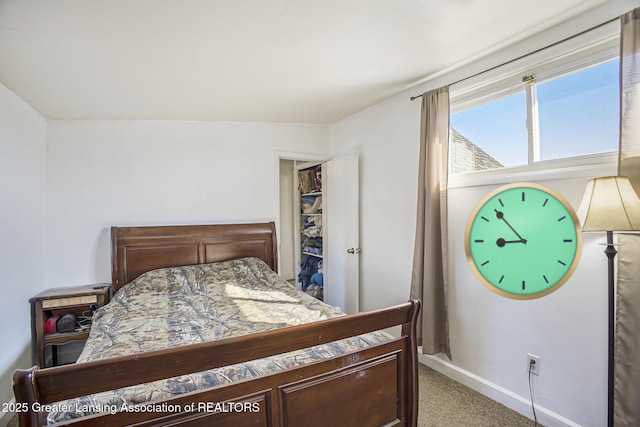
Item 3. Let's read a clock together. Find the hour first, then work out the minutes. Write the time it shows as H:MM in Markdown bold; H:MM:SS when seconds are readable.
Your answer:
**8:53**
